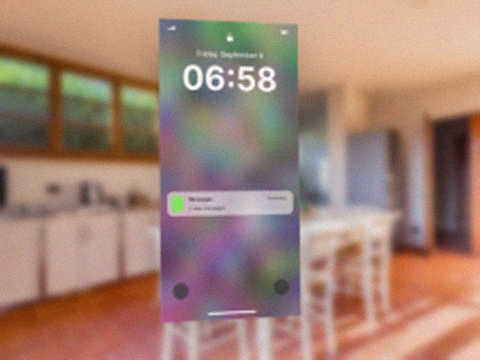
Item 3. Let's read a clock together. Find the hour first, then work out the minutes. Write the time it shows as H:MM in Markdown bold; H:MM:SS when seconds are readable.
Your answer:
**6:58**
